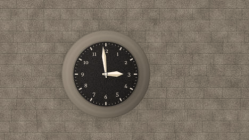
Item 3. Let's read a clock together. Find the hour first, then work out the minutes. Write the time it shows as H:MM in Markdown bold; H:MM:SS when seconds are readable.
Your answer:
**2:59**
